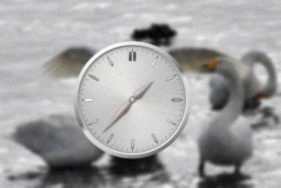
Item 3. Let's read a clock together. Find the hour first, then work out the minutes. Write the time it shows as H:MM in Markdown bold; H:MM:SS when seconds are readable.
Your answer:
**1:37**
